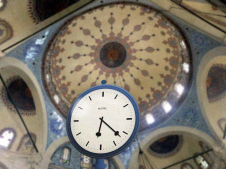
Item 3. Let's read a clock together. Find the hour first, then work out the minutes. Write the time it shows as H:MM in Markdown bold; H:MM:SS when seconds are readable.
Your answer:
**6:22**
